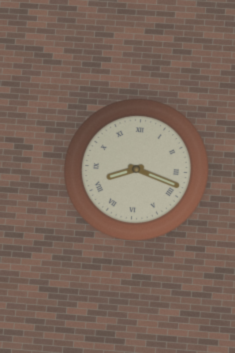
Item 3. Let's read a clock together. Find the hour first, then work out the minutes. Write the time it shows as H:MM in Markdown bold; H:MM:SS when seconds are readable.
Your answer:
**8:18**
